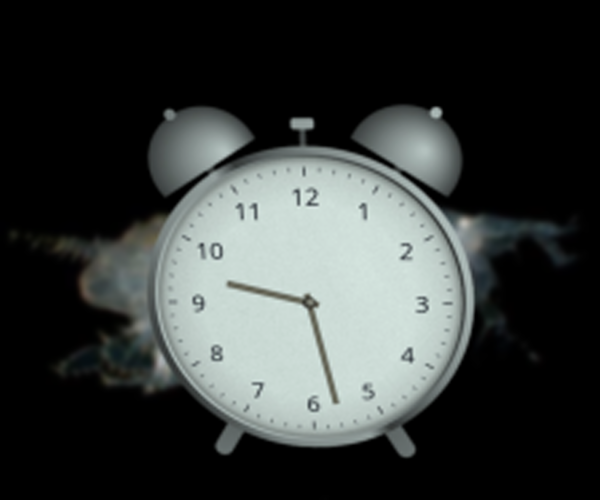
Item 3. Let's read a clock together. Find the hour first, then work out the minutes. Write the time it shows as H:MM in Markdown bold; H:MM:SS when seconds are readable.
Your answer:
**9:28**
